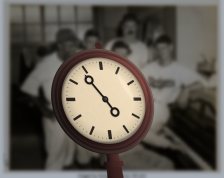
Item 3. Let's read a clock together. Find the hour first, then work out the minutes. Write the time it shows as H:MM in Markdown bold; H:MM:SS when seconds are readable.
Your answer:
**4:54**
